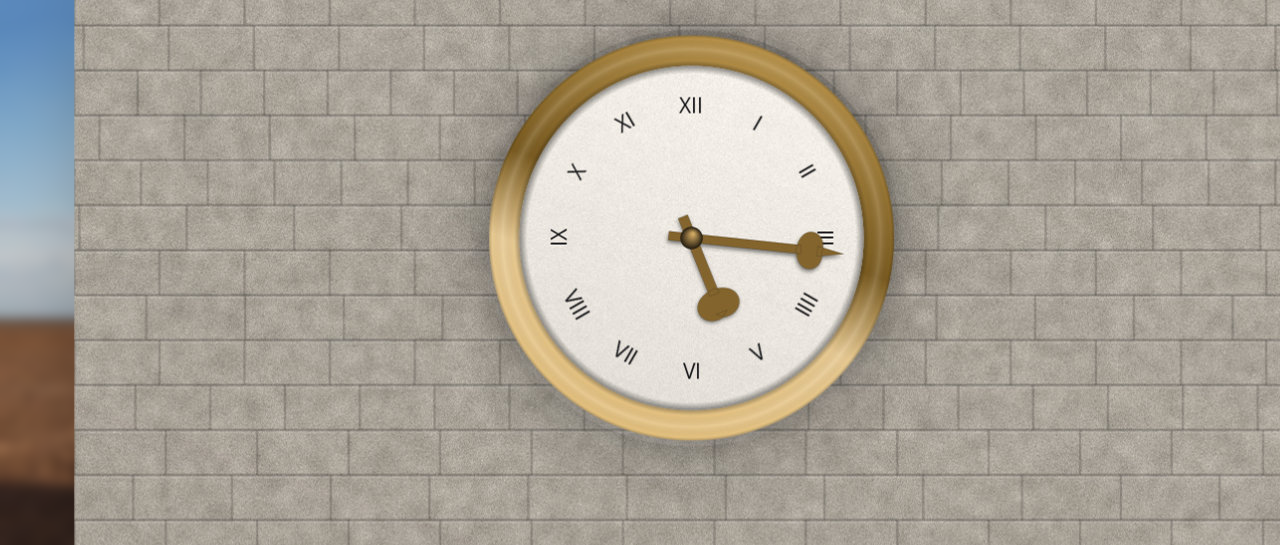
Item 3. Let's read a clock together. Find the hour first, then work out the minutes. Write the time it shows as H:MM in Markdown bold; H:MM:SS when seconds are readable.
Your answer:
**5:16**
